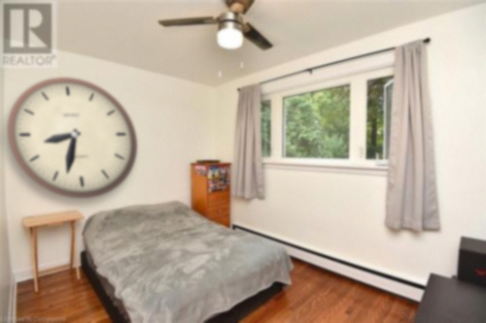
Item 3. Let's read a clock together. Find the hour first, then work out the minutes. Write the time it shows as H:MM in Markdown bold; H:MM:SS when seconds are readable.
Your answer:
**8:33**
